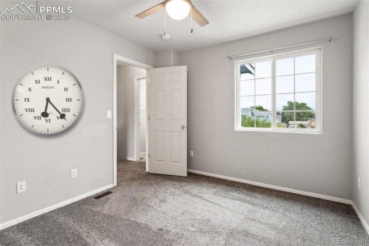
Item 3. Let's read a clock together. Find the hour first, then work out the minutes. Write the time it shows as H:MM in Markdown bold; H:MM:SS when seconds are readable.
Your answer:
**6:23**
